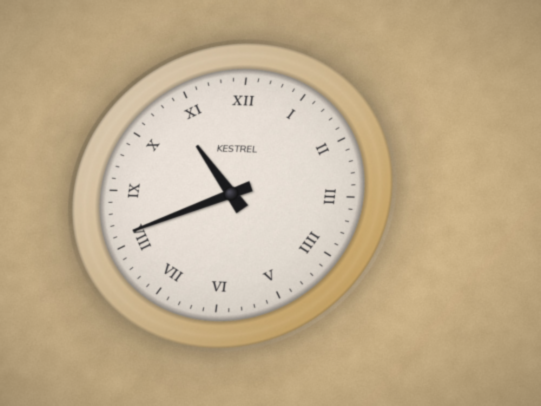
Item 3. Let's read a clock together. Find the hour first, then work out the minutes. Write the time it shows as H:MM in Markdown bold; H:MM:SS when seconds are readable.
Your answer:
**10:41**
